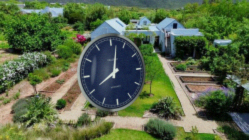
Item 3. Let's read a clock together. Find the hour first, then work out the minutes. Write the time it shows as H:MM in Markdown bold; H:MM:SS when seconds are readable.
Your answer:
**8:02**
